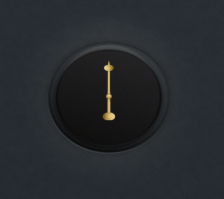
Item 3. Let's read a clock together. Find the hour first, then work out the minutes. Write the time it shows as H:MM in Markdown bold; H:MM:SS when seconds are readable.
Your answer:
**6:00**
